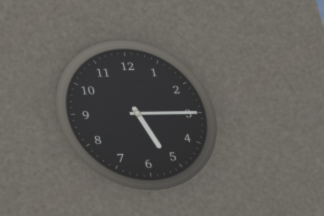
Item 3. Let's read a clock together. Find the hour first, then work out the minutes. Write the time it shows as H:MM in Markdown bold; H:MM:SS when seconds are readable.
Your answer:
**5:15**
